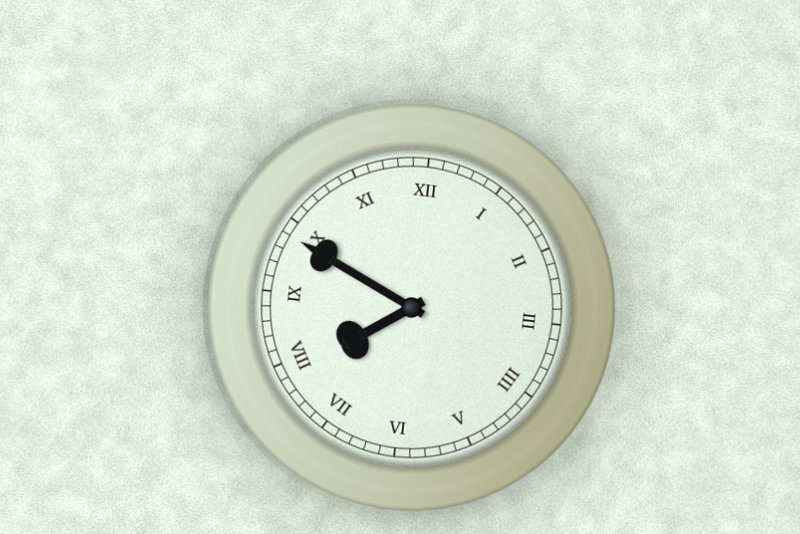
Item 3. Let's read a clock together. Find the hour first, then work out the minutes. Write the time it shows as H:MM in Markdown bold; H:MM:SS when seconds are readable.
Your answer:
**7:49**
